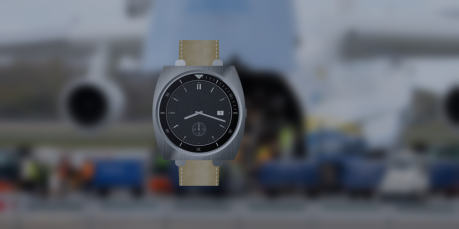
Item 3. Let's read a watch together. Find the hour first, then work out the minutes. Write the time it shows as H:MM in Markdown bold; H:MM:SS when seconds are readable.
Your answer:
**8:18**
